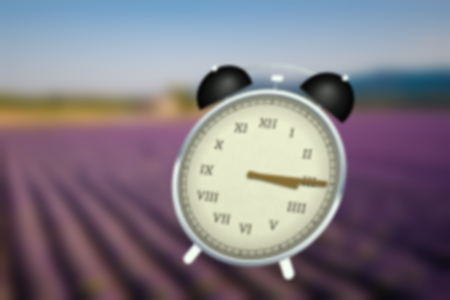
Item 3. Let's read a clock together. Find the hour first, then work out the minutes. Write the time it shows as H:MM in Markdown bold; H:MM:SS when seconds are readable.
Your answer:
**3:15**
